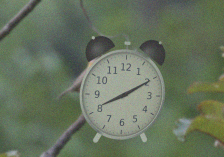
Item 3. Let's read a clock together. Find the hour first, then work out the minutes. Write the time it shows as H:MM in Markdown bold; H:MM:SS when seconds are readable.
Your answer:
**8:10**
